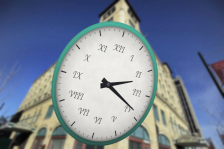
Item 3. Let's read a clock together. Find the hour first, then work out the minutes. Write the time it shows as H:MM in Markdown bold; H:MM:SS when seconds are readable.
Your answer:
**2:19**
